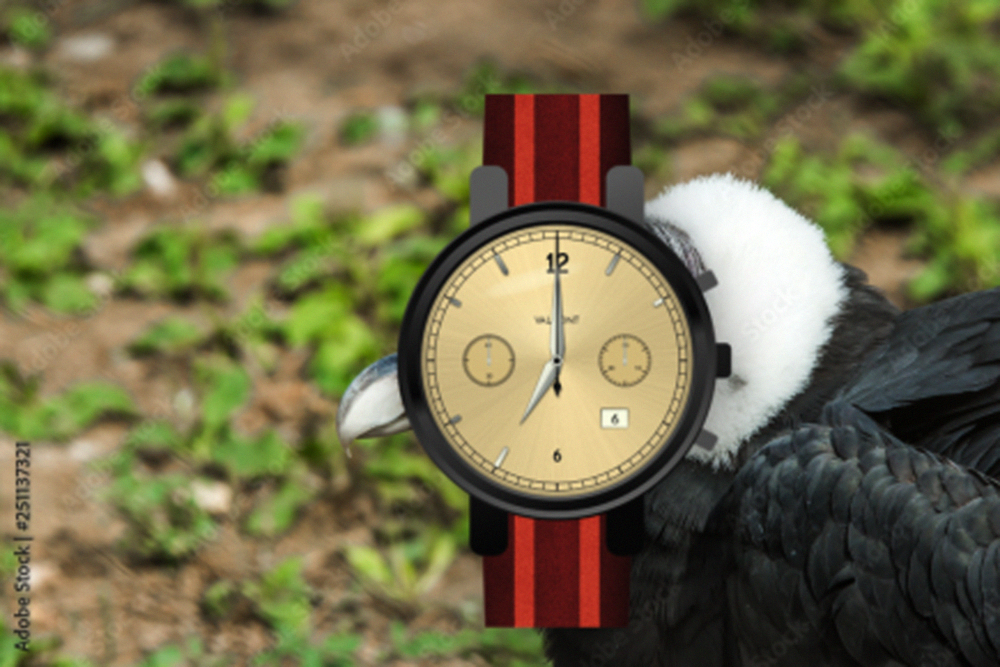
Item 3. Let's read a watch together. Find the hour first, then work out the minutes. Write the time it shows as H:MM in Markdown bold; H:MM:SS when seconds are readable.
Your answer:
**7:00**
